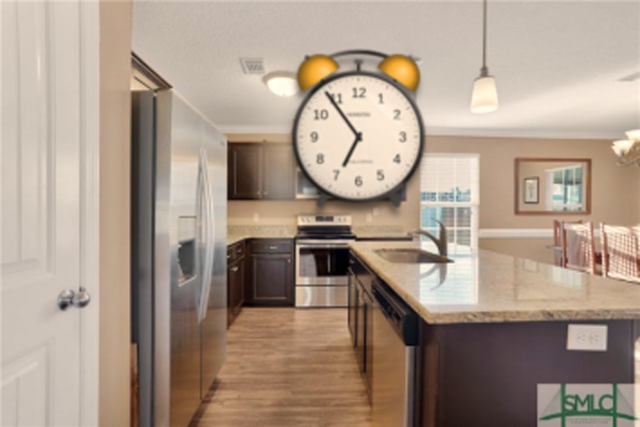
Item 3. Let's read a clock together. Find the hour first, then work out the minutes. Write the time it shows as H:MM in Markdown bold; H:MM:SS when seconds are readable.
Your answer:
**6:54**
